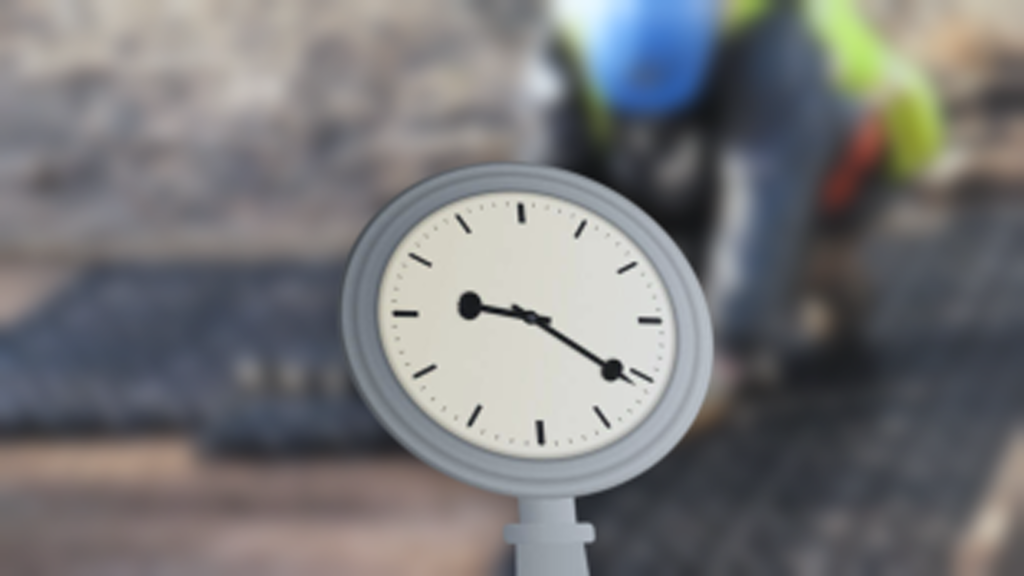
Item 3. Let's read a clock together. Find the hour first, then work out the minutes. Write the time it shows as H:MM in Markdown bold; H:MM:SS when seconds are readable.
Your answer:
**9:21**
